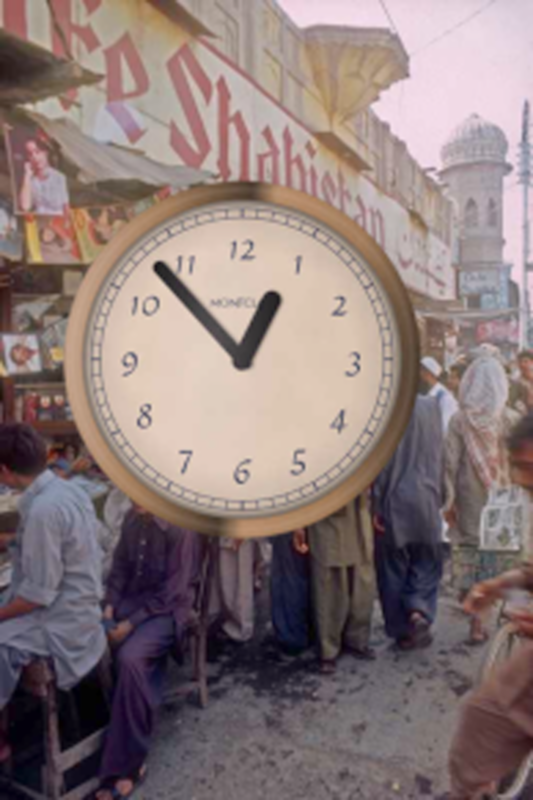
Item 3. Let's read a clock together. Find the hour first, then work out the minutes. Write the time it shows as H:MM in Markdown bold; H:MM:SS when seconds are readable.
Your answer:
**12:53**
